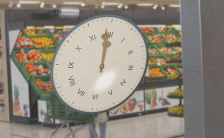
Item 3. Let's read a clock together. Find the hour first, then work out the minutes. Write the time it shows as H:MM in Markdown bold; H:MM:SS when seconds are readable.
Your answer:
**11:59**
